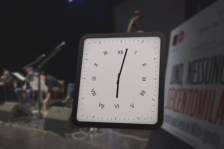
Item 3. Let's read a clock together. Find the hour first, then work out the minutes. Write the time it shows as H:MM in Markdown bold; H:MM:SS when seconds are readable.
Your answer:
**6:02**
